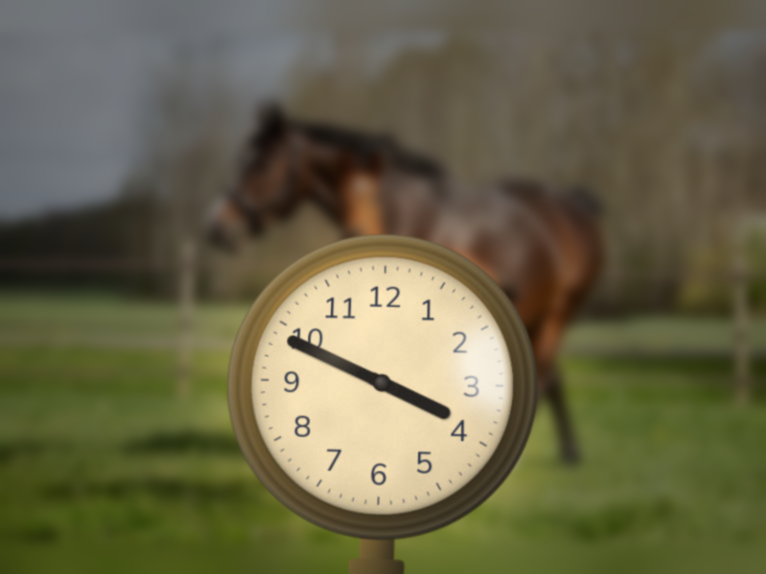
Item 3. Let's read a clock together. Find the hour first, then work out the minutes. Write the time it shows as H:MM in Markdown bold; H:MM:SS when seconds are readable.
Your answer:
**3:49**
